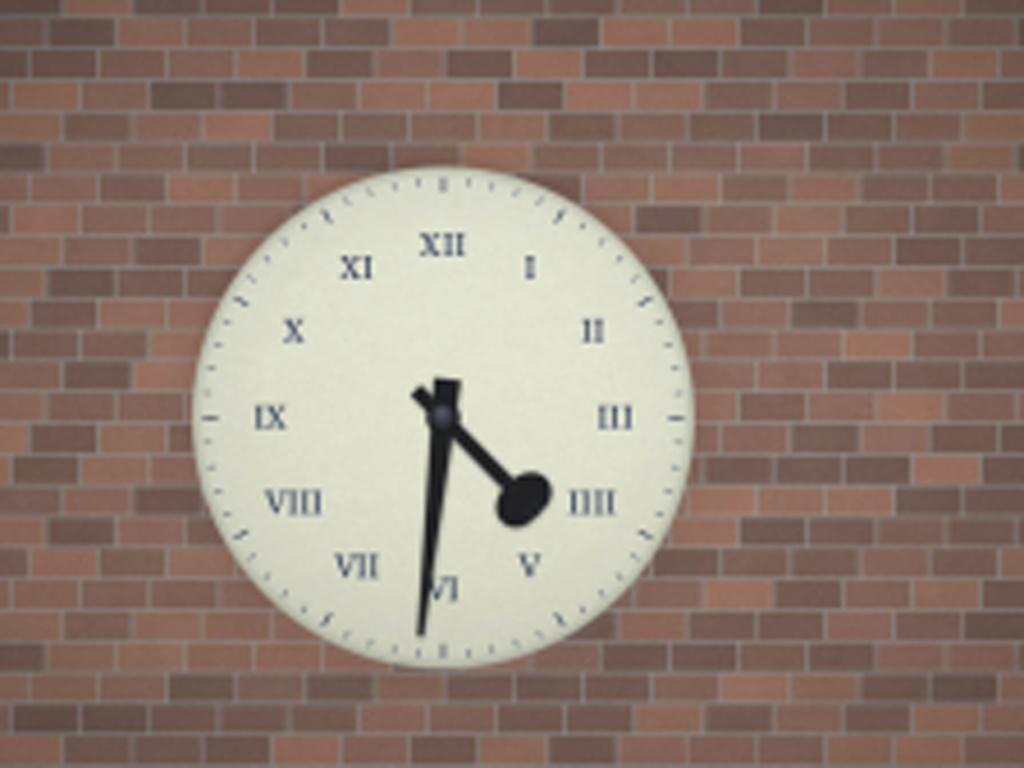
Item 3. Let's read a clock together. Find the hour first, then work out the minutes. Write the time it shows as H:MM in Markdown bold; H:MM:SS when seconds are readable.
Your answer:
**4:31**
